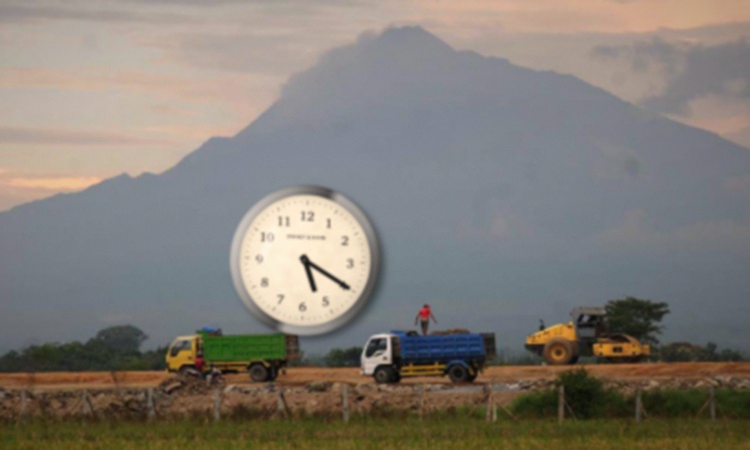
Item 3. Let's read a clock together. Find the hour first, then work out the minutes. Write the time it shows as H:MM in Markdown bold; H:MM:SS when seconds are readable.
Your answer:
**5:20**
